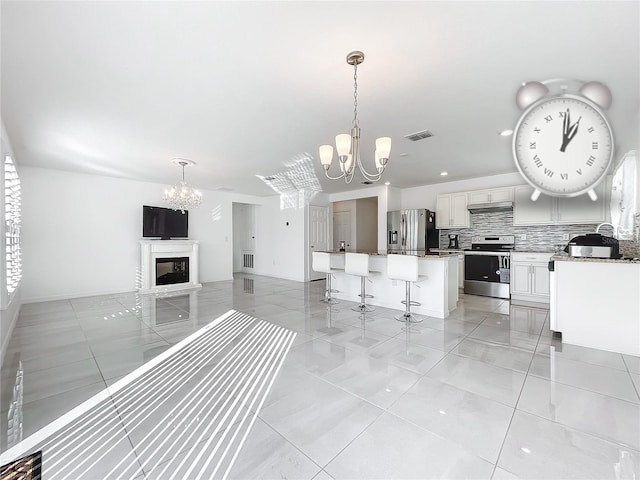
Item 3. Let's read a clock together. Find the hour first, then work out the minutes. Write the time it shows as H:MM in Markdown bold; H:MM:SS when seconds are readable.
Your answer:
**1:01**
